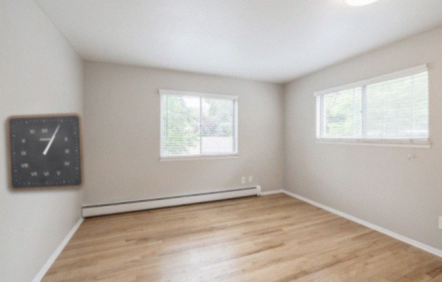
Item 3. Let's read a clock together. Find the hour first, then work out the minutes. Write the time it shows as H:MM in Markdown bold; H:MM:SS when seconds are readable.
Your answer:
**1:05**
